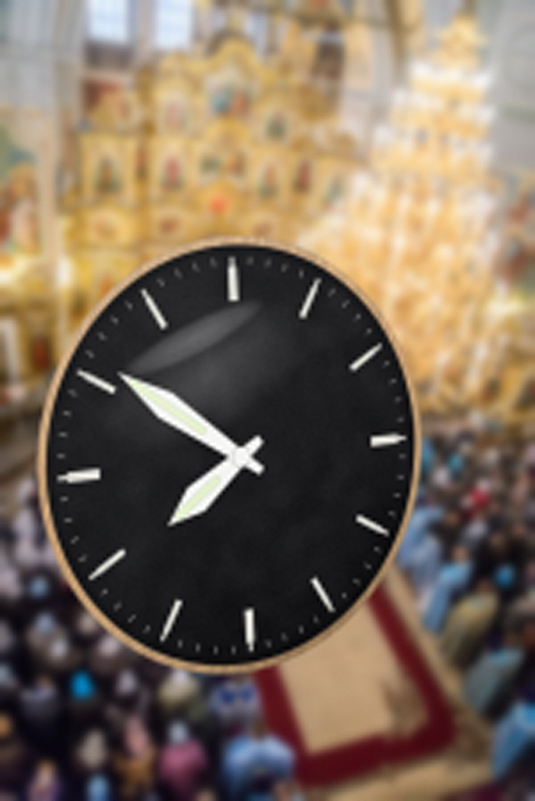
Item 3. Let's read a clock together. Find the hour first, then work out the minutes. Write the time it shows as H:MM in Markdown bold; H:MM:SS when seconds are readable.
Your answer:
**7:51**
